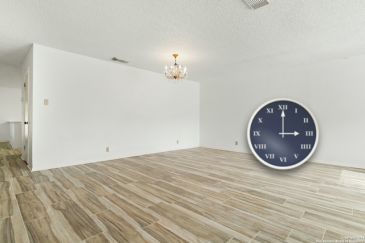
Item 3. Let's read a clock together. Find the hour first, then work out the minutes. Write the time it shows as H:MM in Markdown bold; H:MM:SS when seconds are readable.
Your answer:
**3:00**
